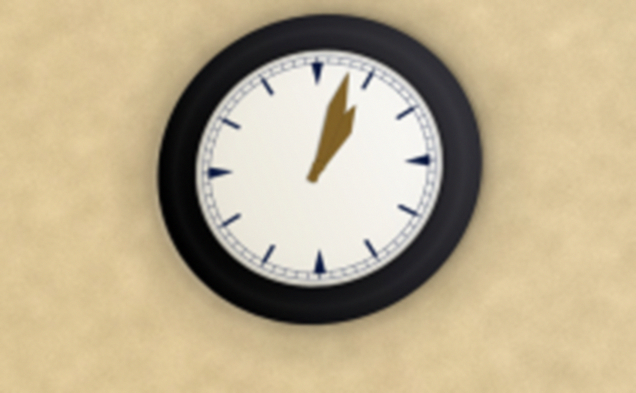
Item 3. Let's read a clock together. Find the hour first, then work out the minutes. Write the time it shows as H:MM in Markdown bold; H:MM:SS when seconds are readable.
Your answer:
**1:03**
